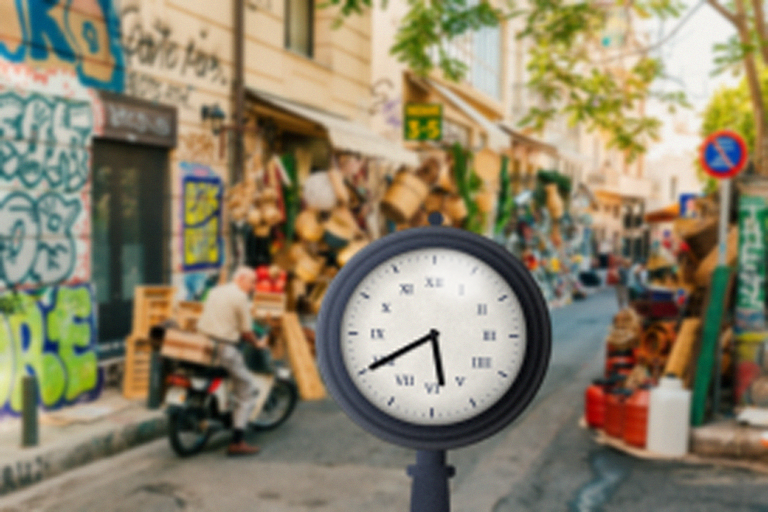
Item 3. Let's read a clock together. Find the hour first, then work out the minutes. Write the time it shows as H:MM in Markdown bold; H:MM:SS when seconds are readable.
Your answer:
**5:40**
